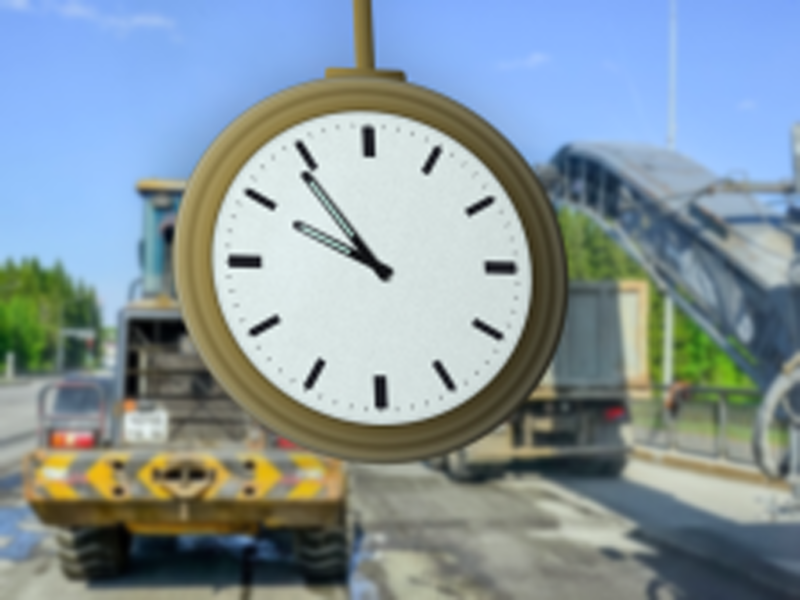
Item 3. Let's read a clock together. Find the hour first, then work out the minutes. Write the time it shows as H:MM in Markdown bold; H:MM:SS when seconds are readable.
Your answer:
**9:54**
